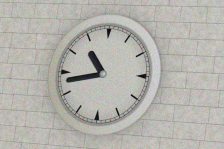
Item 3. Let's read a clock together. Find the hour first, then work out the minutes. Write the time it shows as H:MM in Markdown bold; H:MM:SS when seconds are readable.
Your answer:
**10:43**
